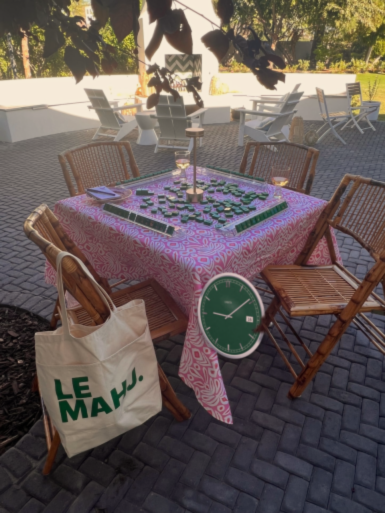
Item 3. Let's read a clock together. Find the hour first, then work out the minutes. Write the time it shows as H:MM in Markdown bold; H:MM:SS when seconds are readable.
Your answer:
**9:09**
